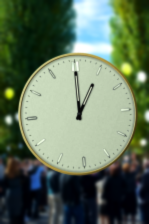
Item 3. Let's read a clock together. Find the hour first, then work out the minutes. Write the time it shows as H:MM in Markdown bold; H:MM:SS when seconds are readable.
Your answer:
**1:00**
